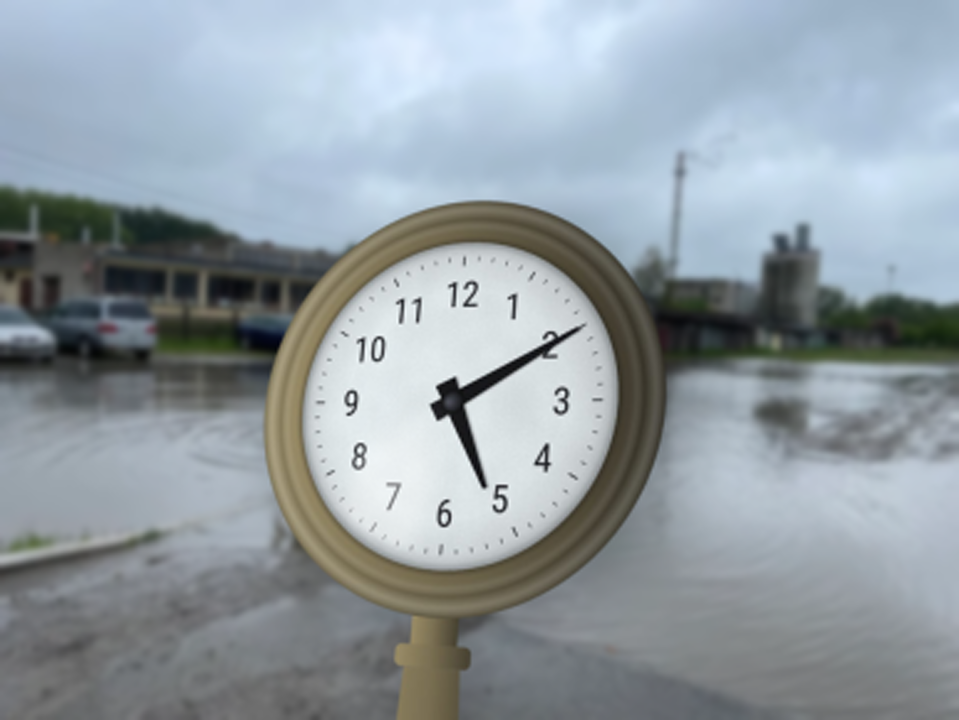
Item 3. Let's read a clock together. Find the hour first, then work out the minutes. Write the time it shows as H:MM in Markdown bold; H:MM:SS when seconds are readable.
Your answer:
**5:10**
